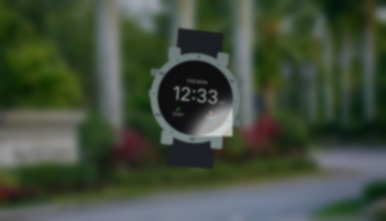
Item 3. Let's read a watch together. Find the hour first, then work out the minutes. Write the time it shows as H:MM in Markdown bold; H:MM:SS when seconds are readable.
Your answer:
**12:33**
